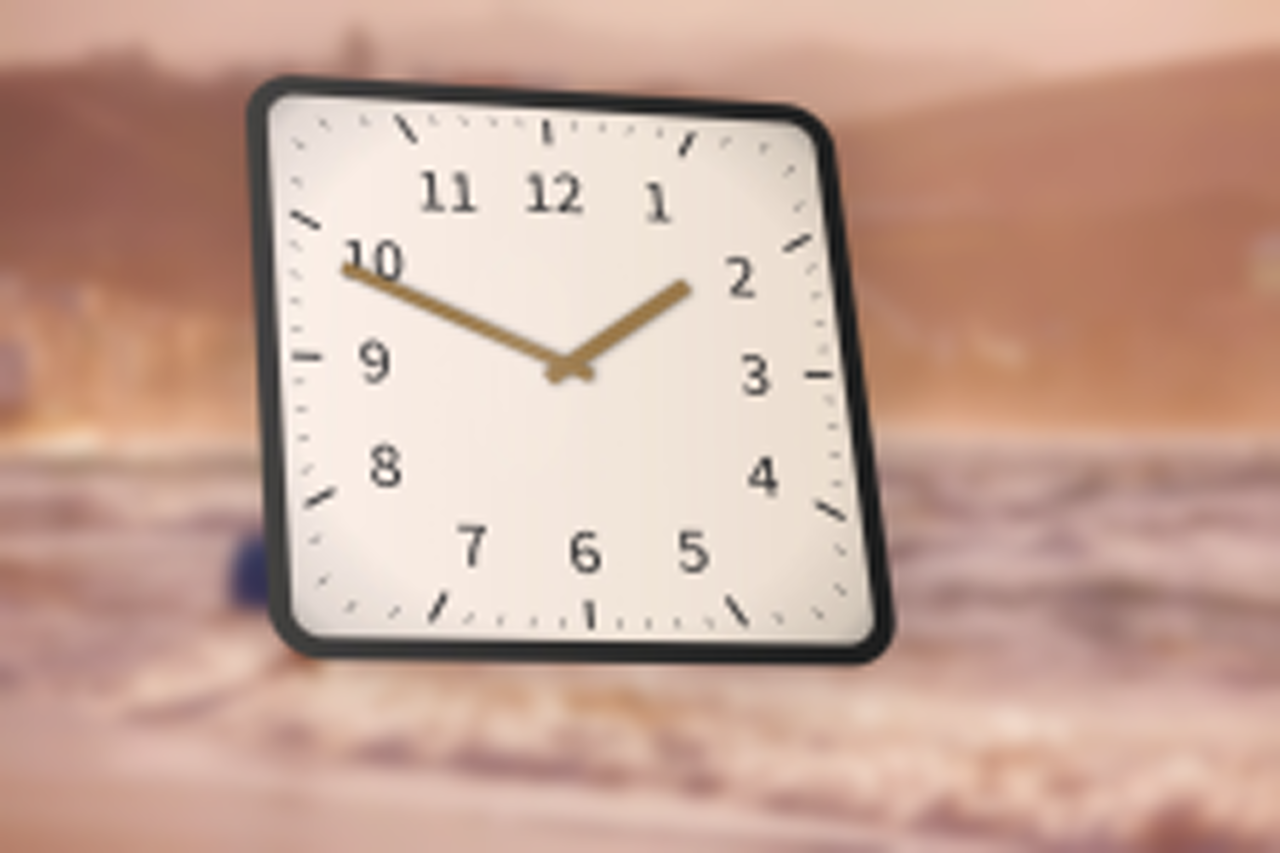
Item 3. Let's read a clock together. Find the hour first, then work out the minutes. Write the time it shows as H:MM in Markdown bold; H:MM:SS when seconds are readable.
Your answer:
**1:49**
